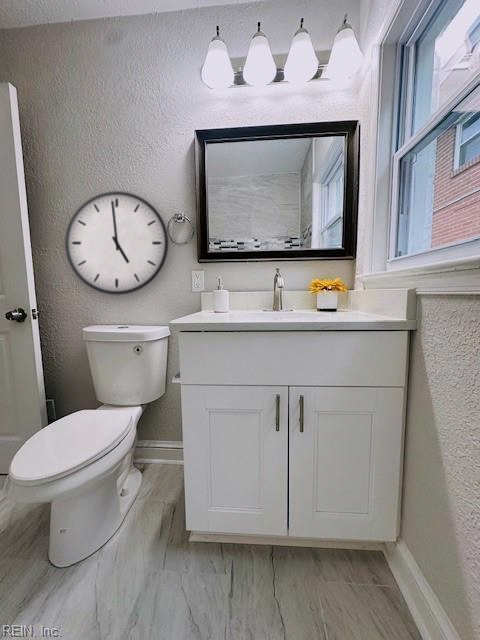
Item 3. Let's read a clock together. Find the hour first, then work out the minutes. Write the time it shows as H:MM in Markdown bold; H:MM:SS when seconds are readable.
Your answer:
**4:59**
